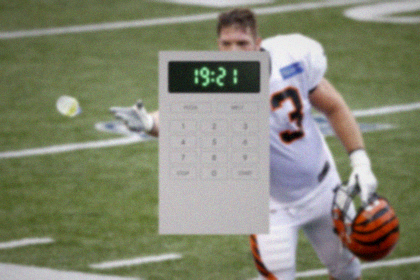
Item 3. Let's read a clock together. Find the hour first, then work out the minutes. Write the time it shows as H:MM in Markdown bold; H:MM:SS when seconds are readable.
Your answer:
**19:21**
